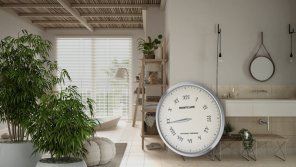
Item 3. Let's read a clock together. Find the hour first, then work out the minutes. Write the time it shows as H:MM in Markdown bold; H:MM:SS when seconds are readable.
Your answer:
**8:44**
